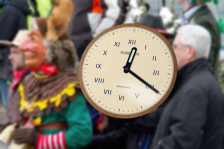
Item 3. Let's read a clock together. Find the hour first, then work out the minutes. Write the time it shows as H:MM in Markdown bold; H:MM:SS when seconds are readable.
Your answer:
**12:20**
